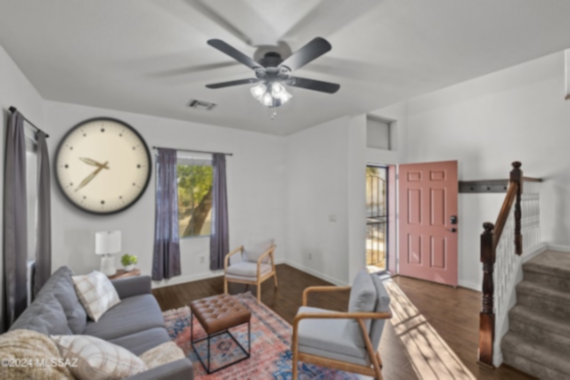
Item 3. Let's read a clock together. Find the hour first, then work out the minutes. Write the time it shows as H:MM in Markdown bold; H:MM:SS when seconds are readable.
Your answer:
**9:38**
